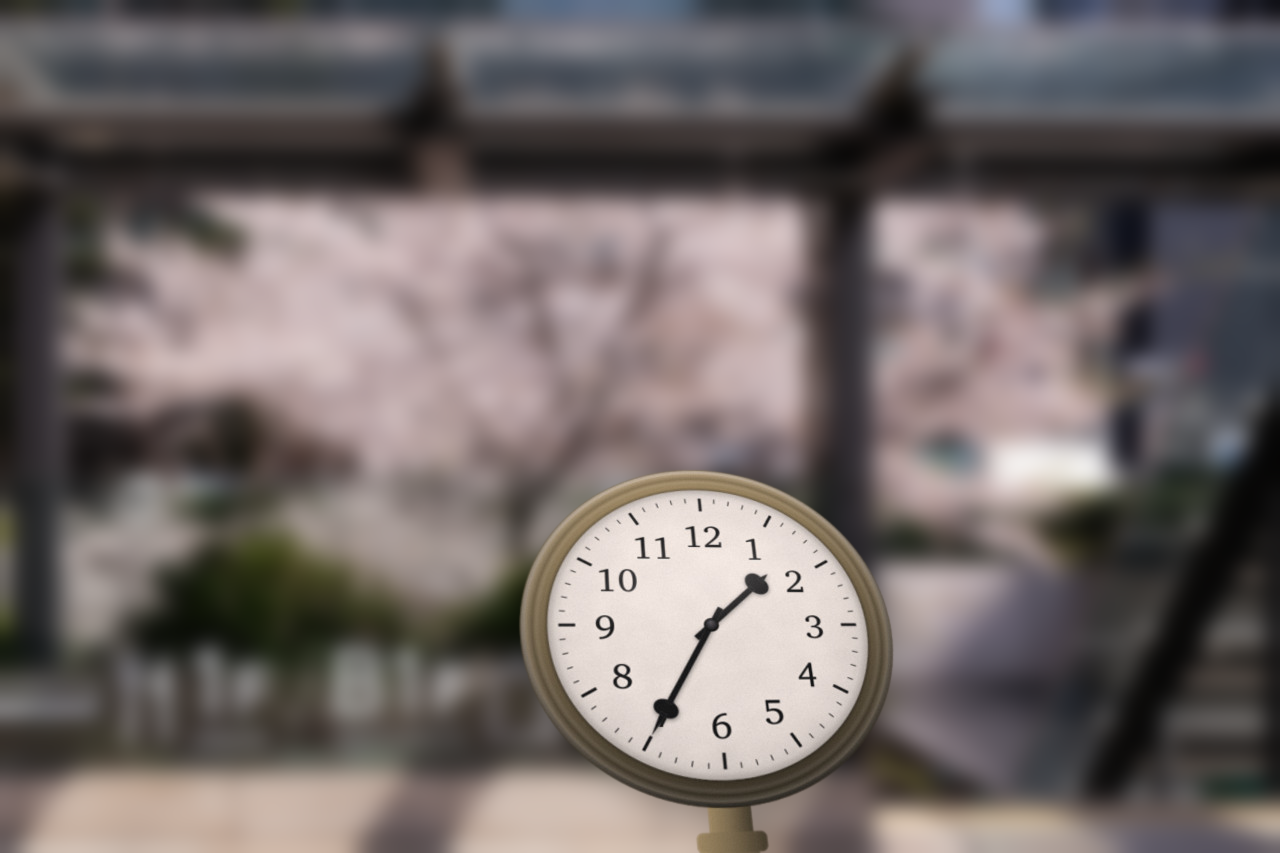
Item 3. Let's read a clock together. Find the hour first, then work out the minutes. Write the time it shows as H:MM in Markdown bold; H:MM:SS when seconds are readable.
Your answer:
**1:35**
